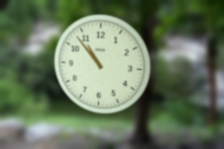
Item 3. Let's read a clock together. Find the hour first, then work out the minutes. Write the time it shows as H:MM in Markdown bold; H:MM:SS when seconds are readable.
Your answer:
**10:53**
